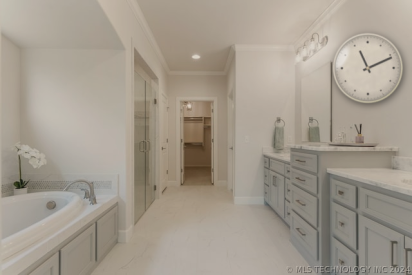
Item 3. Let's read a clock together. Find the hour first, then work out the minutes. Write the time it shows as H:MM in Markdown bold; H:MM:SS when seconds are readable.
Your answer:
**11:11**
